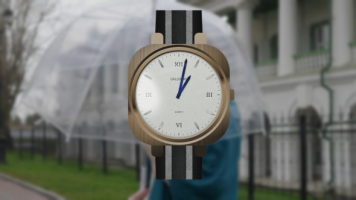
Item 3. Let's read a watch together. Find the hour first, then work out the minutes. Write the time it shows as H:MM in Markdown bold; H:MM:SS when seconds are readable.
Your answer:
**1:02**
